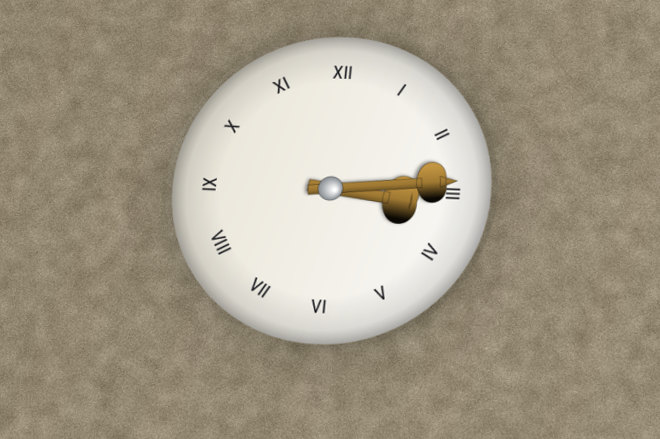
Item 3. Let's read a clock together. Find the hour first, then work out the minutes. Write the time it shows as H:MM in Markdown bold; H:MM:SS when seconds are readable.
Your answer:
**3:14**
